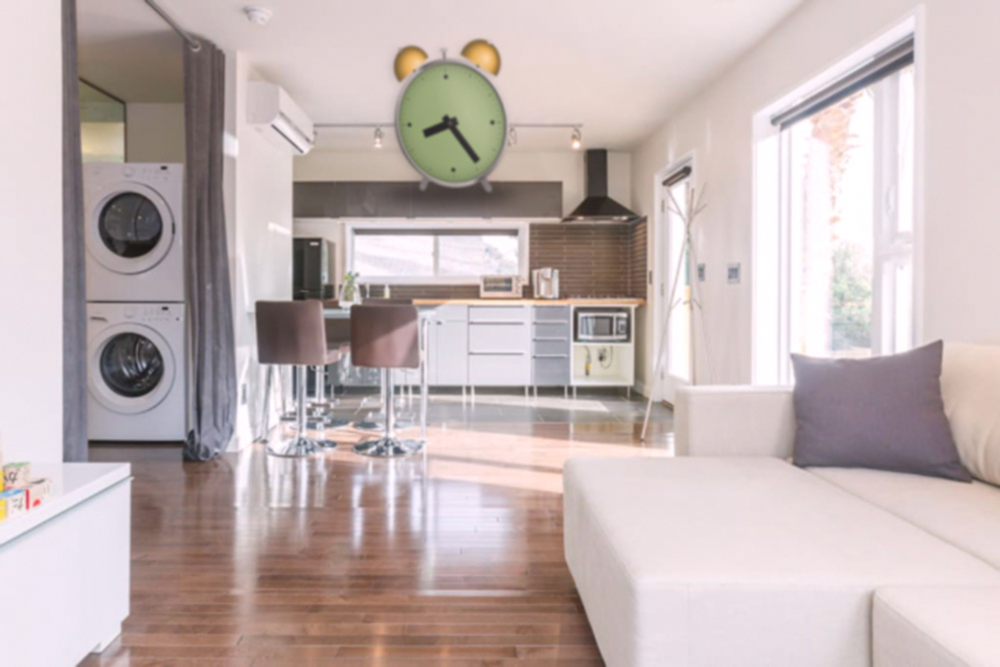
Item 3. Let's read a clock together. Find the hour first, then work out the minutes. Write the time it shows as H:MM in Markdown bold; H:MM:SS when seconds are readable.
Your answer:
**8:24**
